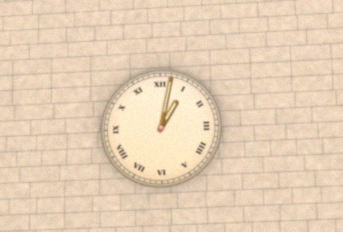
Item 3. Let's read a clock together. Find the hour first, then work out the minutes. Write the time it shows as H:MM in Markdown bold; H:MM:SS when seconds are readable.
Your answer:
**1:02**
